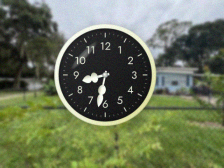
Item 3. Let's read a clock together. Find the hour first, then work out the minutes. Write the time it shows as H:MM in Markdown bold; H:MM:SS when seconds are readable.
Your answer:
**8:32**
